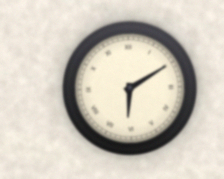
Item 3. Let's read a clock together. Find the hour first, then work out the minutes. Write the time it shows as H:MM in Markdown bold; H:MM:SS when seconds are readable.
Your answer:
**6:10**
